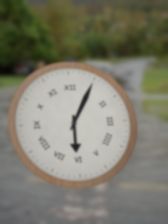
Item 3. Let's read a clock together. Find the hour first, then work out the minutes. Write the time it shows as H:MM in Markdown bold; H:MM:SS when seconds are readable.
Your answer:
**6:05**
